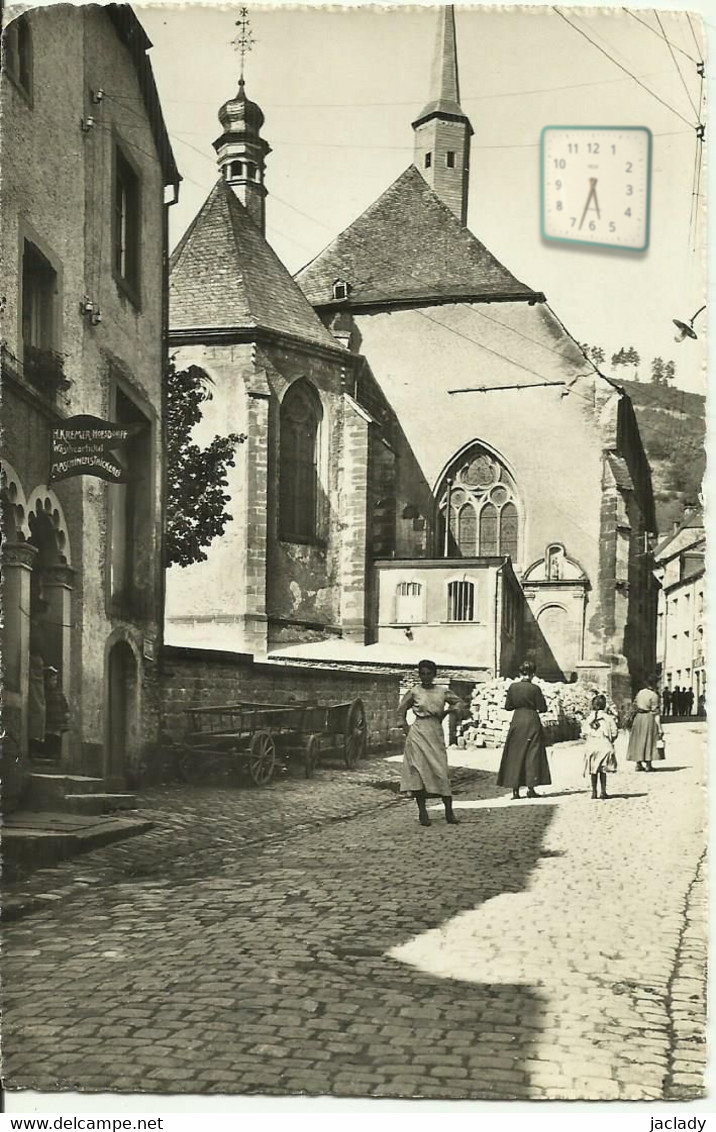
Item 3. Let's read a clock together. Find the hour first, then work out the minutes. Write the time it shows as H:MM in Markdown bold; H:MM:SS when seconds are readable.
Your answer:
**5:33**
